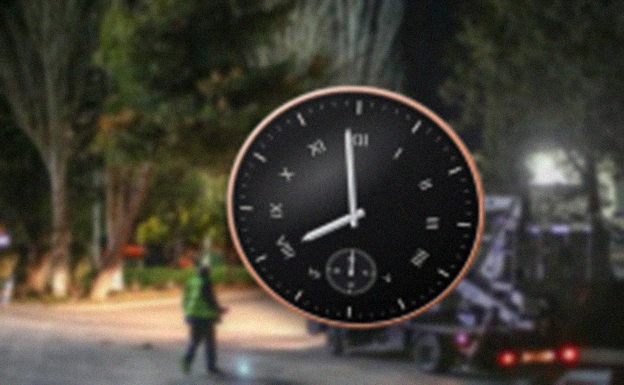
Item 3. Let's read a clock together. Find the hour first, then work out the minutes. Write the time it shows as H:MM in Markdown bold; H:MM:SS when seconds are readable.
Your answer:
**7:59**
